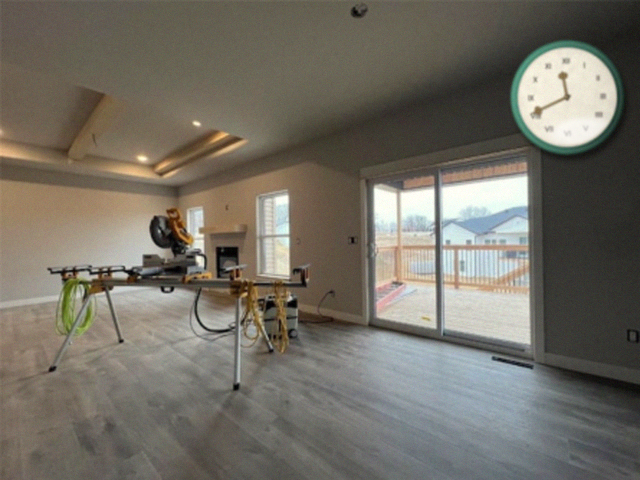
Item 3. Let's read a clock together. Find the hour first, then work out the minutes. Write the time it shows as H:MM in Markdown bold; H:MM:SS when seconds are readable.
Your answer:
**11:41**
